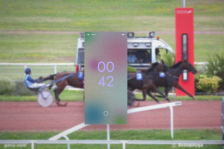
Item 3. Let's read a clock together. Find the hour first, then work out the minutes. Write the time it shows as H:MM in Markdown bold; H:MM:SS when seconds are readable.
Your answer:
**0:42**
